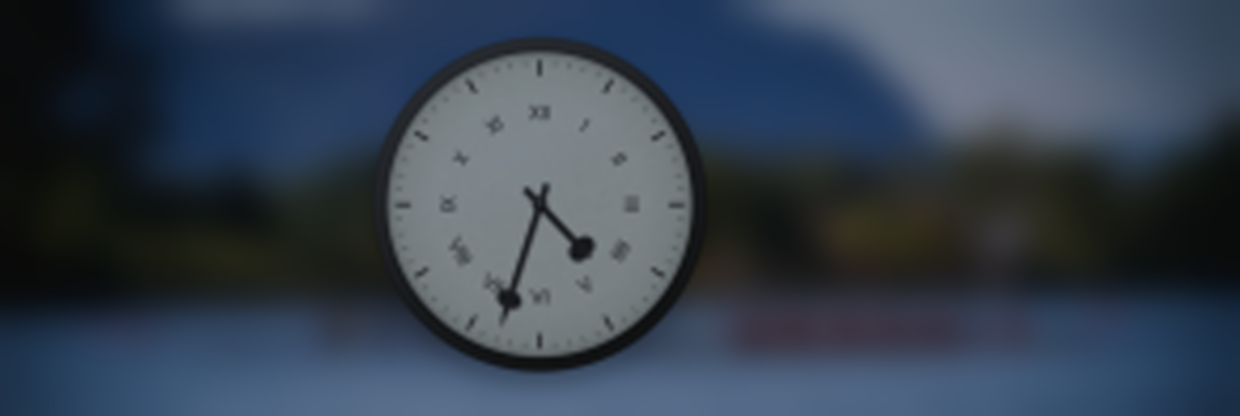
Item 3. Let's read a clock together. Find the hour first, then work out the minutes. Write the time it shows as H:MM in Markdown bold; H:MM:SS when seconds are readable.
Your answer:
**4:33**
